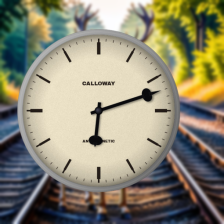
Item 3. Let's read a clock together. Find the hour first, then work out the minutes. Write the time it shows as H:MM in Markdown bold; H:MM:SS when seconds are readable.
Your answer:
**6:12**
